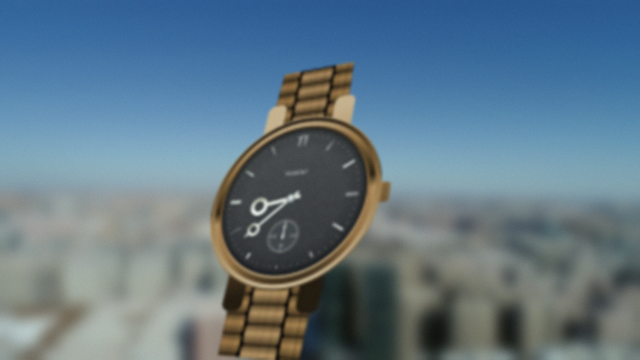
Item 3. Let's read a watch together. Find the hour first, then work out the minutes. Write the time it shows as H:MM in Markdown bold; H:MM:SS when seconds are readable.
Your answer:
**8:38**
